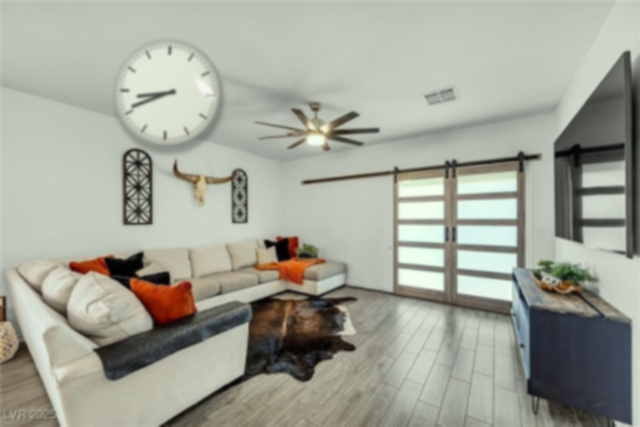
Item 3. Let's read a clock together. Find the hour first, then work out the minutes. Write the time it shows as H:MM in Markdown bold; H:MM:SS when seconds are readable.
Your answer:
**8:41**
